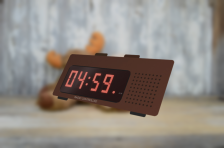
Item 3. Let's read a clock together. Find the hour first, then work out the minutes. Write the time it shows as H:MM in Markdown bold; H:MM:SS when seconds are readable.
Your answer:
**4:59**
